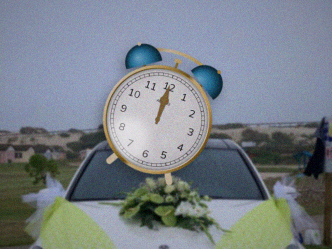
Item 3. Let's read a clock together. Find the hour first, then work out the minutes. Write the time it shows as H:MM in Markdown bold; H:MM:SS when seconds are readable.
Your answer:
**12:00**
